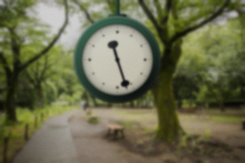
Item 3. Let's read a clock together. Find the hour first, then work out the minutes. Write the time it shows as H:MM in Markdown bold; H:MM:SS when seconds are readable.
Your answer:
**11:27**
